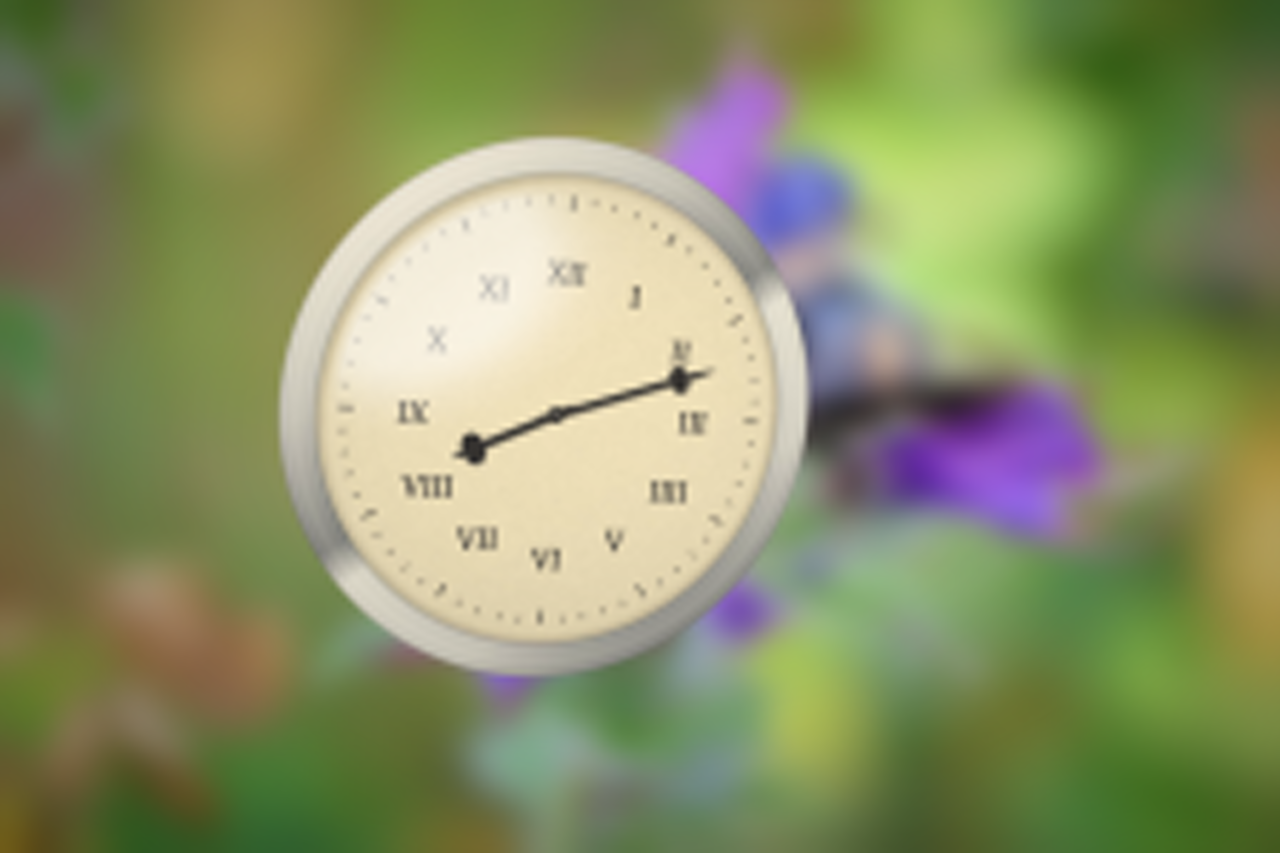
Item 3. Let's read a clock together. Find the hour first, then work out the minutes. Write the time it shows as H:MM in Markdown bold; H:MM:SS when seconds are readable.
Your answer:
**8:12**
